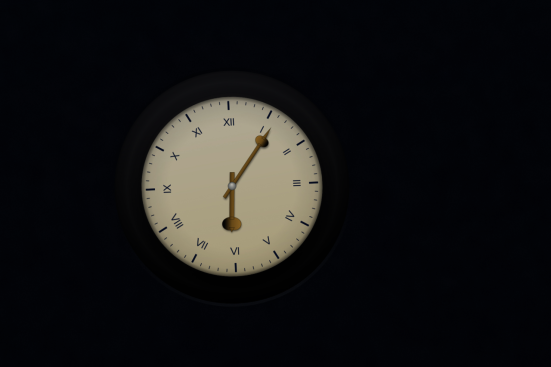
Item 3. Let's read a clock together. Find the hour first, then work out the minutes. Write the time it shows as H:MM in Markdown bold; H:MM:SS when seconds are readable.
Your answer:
**6:06**
